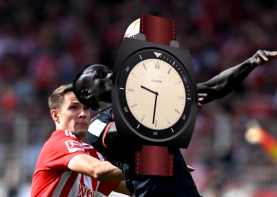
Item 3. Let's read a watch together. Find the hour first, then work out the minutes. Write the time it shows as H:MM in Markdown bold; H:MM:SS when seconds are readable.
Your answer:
**9:31**
